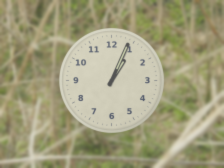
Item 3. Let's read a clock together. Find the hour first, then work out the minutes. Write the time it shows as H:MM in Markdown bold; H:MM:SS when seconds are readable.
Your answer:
**1:04**
